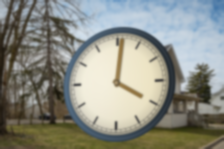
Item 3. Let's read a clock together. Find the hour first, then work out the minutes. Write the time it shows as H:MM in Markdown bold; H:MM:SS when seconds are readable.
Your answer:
**4:01**
